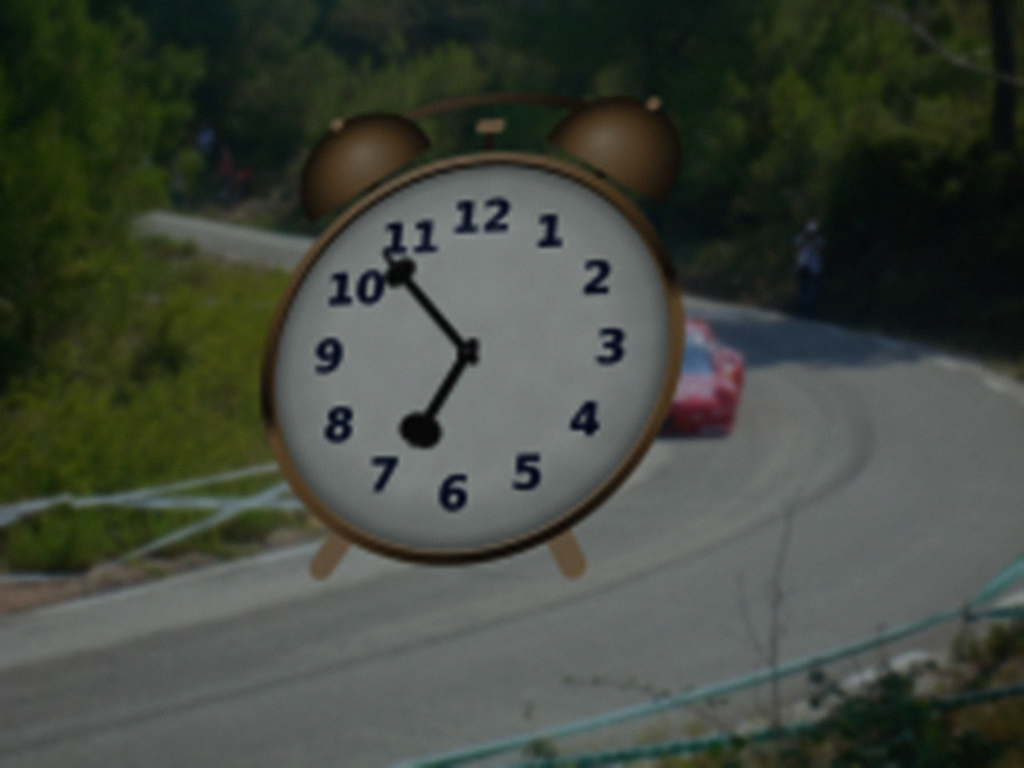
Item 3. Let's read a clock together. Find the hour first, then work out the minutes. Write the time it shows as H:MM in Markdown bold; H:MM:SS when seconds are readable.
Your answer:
**6:53**
